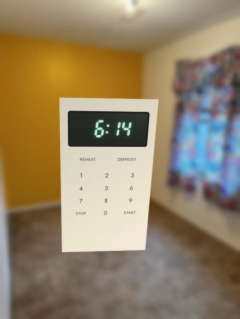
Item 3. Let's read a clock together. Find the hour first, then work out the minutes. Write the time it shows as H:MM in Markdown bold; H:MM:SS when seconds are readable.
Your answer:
**6:14**
